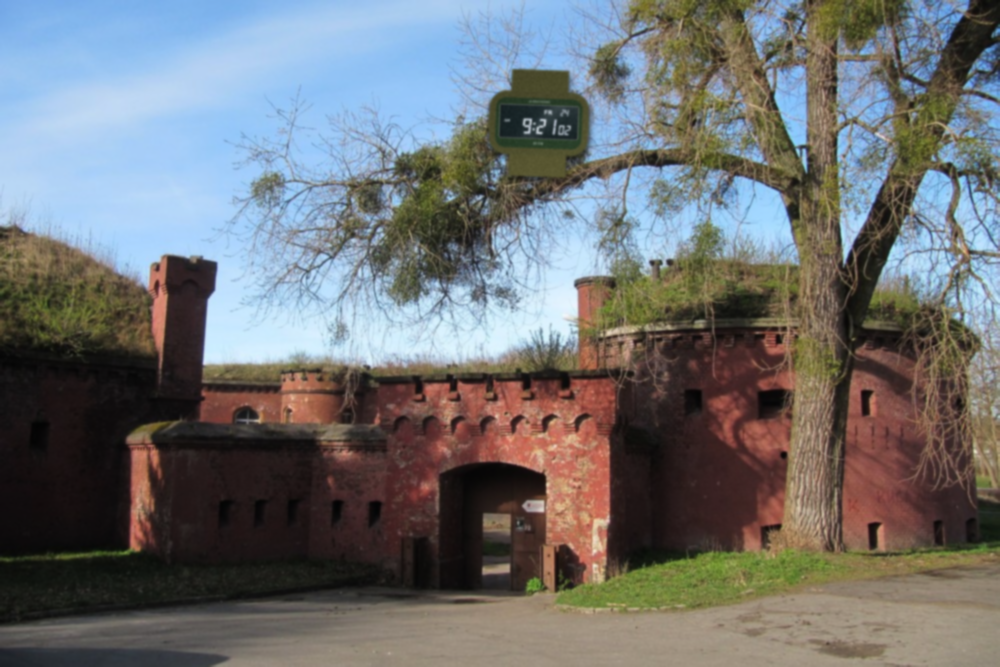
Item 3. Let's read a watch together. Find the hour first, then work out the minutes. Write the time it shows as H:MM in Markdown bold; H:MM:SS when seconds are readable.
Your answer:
**9:21**
